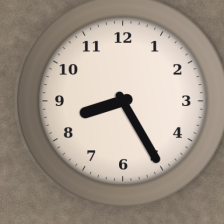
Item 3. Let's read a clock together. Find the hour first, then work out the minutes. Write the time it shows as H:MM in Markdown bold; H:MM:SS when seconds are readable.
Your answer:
**8:25**
